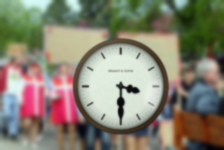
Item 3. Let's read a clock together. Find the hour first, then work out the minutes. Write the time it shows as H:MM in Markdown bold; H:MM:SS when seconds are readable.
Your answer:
**3:30**
